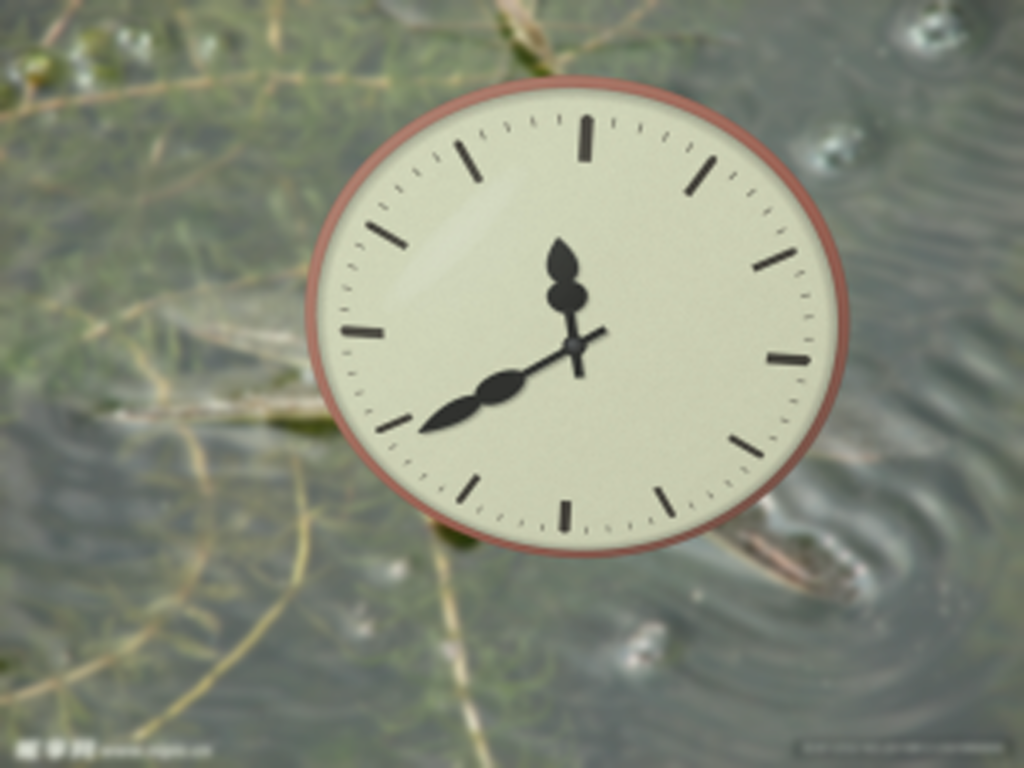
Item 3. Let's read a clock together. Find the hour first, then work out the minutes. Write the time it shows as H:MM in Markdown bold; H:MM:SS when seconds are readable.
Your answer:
**11:39**
